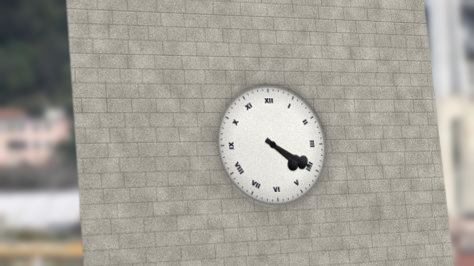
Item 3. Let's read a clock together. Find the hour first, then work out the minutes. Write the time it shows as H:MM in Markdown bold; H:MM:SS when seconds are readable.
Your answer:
**4:20**
